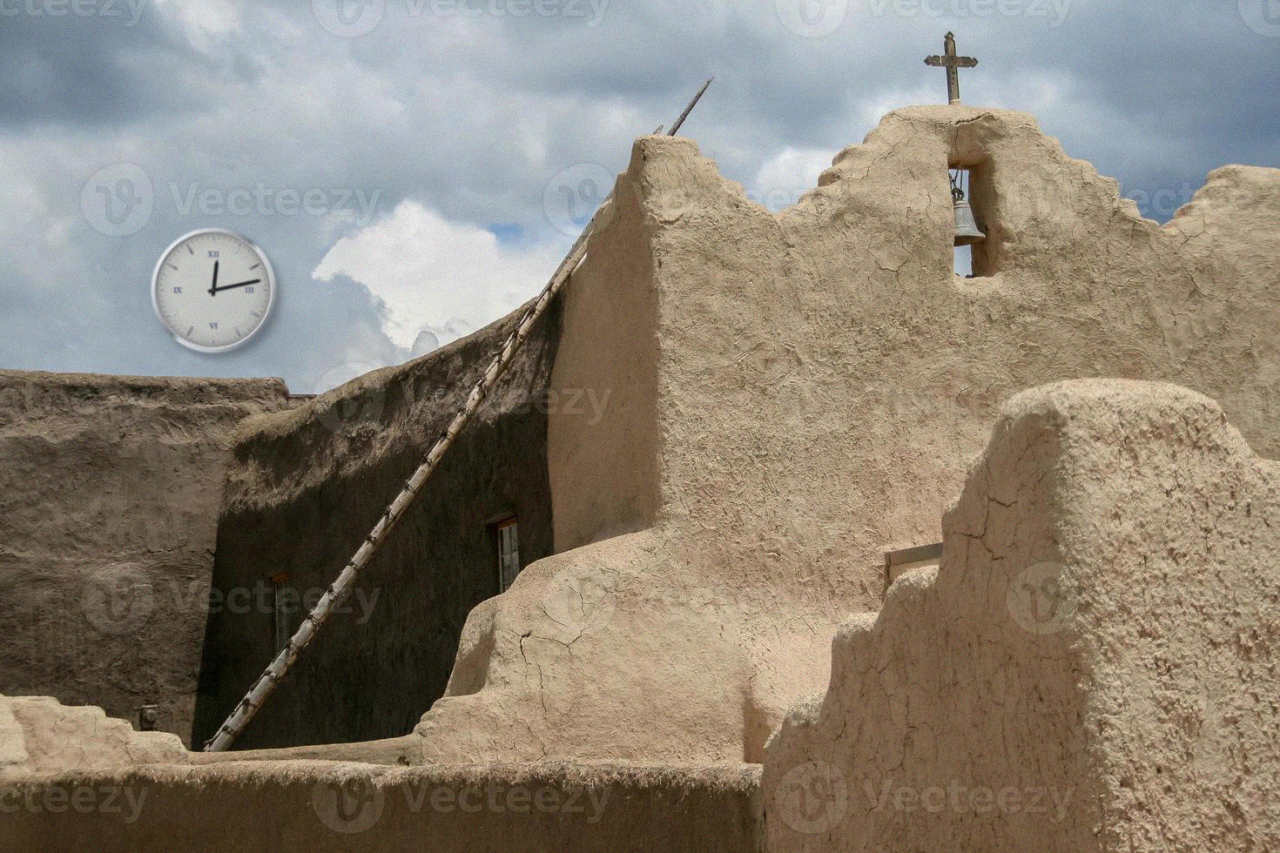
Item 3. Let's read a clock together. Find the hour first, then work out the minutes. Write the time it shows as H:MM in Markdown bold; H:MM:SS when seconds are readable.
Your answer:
**12:13**
